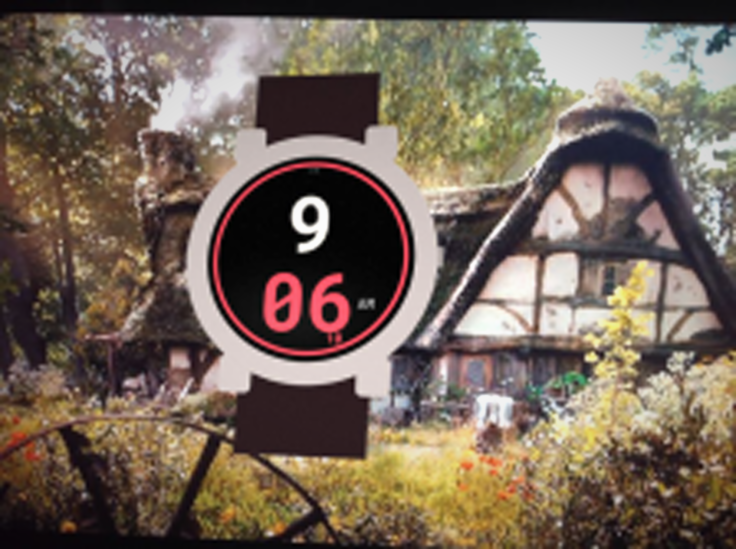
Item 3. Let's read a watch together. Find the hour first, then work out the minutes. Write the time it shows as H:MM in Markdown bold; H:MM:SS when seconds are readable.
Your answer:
**9:06**
